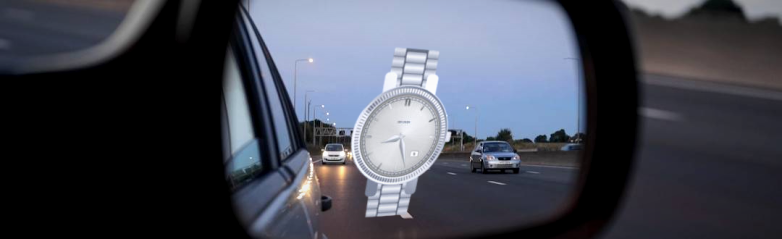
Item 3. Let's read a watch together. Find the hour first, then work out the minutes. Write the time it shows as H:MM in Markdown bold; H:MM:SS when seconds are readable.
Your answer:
**8:27**
